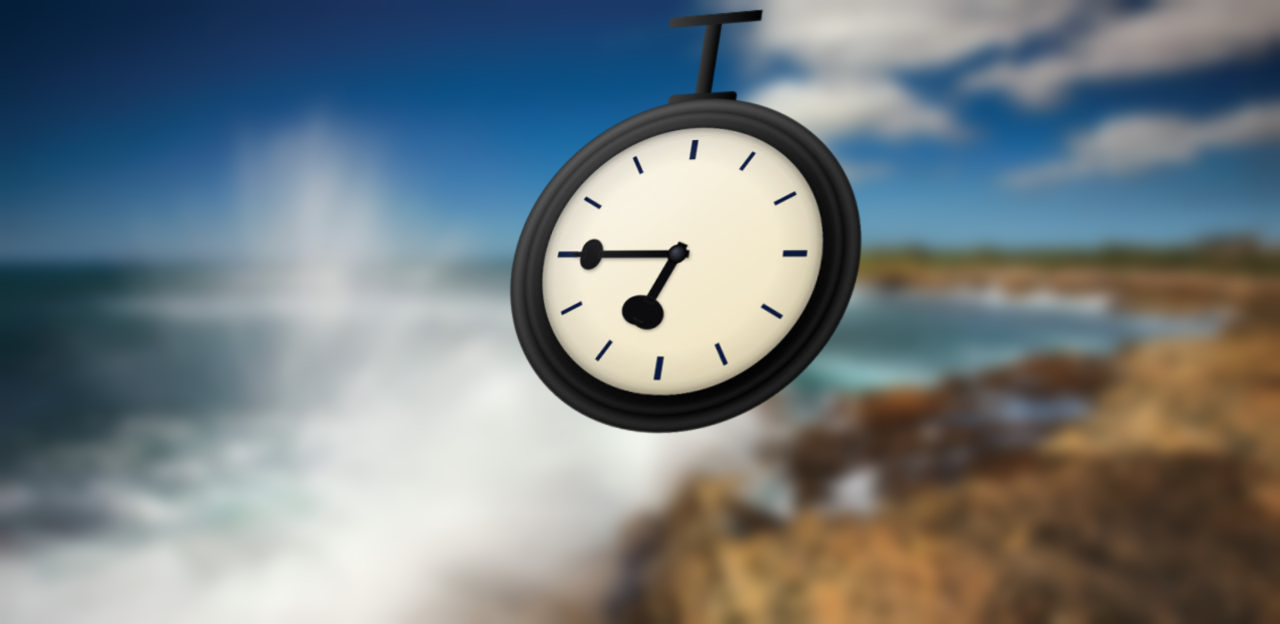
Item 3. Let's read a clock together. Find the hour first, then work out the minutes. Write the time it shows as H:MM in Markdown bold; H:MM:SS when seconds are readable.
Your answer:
**6:45**
